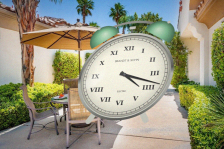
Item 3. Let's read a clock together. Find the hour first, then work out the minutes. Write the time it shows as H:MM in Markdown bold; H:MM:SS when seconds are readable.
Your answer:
**4:18**
